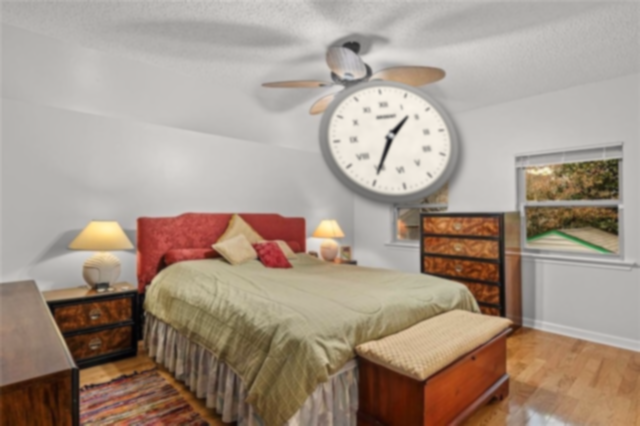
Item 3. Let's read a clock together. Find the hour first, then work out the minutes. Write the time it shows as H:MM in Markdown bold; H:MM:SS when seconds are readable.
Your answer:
**1:35**
